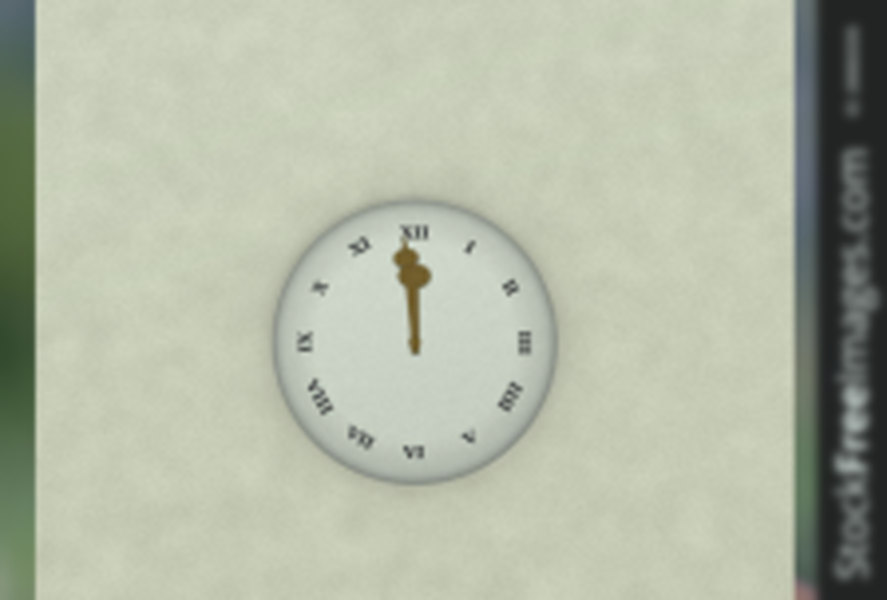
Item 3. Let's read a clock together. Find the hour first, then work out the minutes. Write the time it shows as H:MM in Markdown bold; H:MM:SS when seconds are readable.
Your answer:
**11:59**
